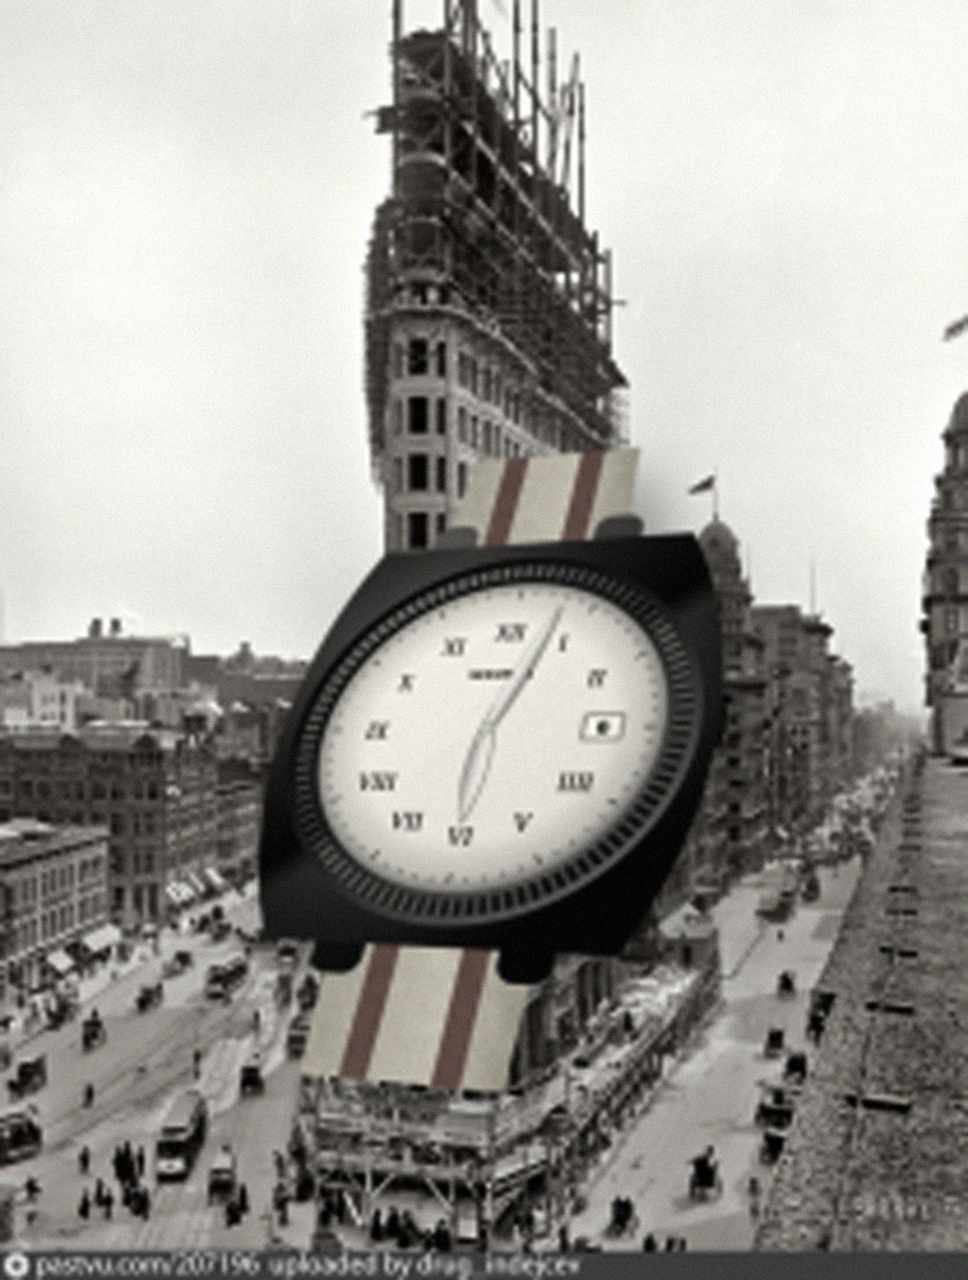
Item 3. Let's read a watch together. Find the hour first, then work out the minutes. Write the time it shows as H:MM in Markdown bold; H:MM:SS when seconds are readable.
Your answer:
**6:03**
